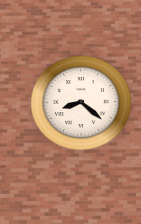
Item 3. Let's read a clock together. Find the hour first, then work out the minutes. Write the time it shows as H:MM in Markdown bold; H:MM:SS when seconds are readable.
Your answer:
**8:22**
